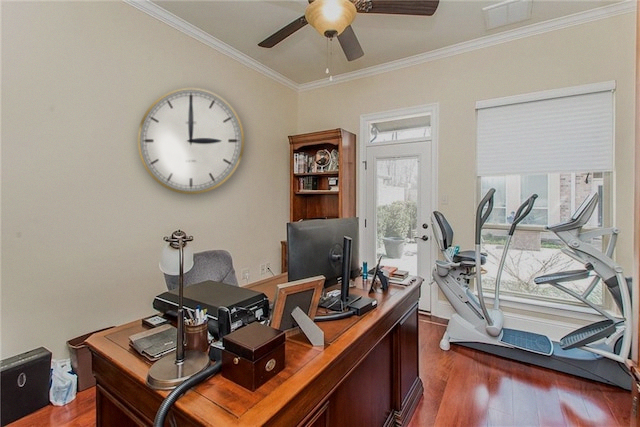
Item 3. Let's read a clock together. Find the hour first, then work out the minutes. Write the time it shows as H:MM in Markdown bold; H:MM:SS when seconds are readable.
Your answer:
**3:00**
